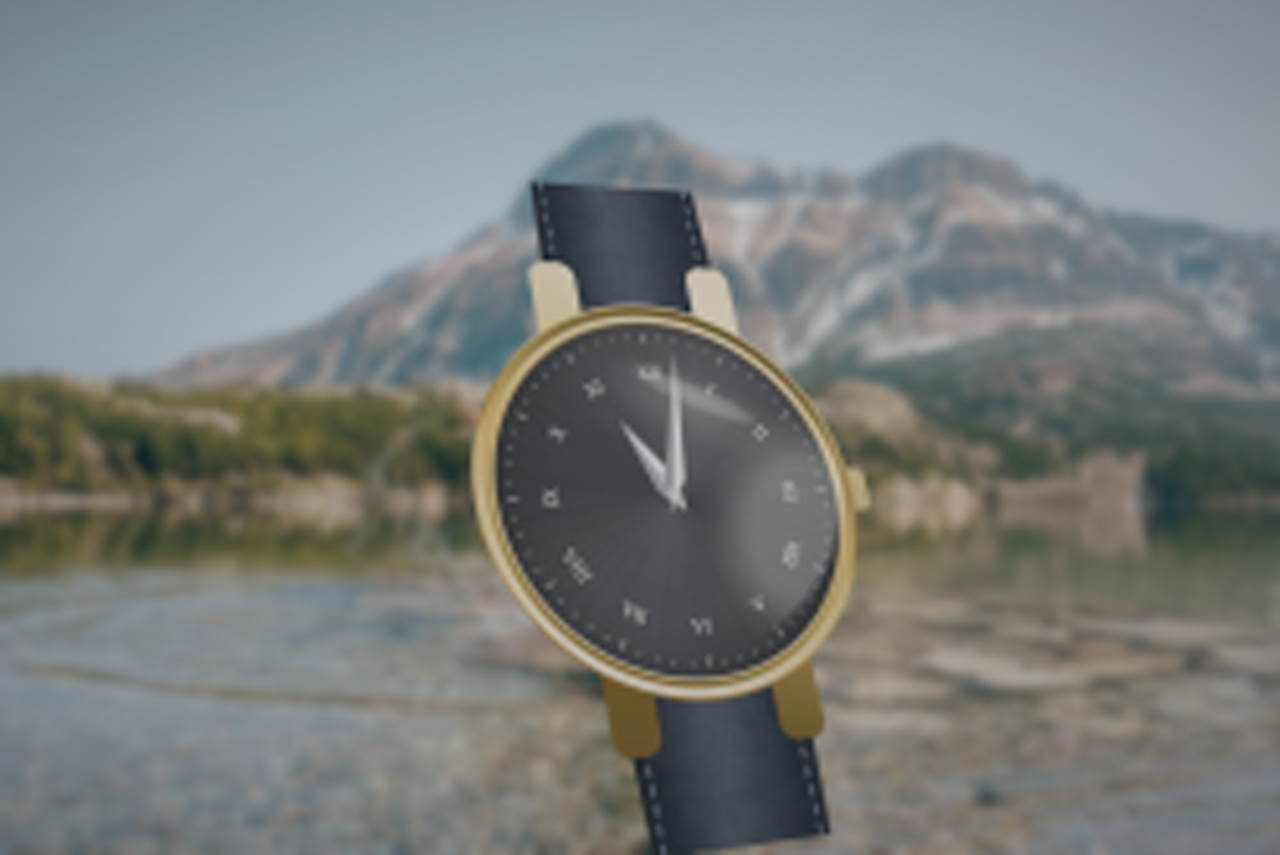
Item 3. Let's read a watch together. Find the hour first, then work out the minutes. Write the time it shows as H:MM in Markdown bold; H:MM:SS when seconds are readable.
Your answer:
**11:02**
